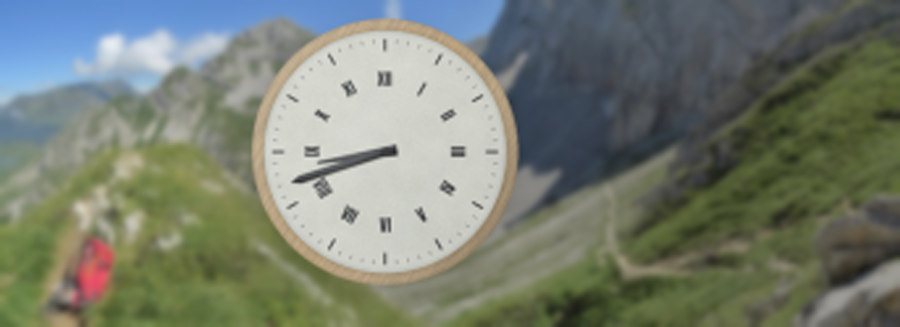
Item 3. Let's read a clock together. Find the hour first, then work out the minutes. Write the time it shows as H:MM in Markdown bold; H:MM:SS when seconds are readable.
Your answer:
**8:42**
